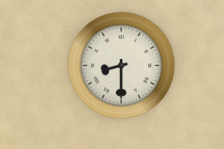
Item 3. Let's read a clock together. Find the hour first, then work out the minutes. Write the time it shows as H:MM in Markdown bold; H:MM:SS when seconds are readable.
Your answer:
**8:30**
